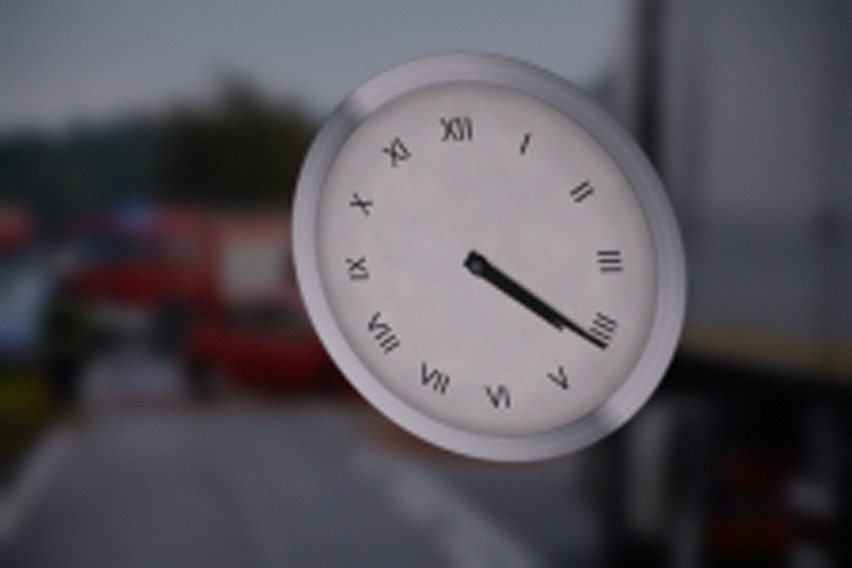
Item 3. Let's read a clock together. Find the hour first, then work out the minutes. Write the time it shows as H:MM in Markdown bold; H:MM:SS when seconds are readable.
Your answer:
**4:21**
